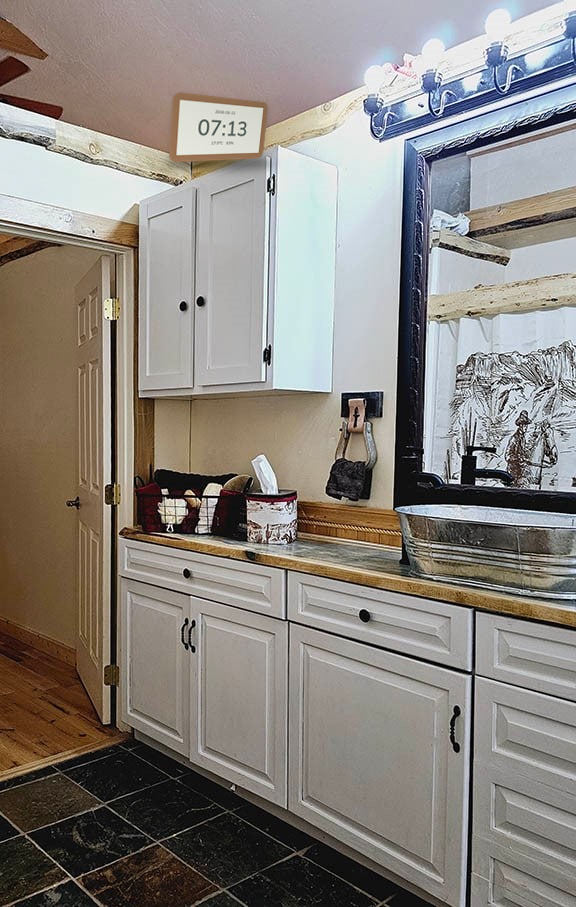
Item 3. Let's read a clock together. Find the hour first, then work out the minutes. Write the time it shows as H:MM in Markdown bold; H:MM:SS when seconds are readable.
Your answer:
**7:13**
